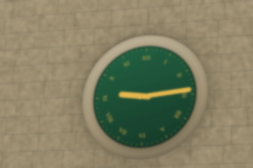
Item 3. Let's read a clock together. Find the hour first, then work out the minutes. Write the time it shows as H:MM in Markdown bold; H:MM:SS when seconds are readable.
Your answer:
**9:14**
